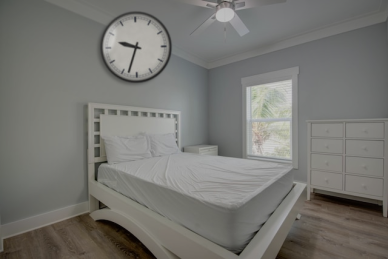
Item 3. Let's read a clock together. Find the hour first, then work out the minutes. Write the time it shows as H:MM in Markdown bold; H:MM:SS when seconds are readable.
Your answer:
**9:33**
